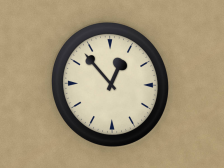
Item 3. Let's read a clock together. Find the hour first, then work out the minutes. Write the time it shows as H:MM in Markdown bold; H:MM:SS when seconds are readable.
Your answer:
**12:53**
